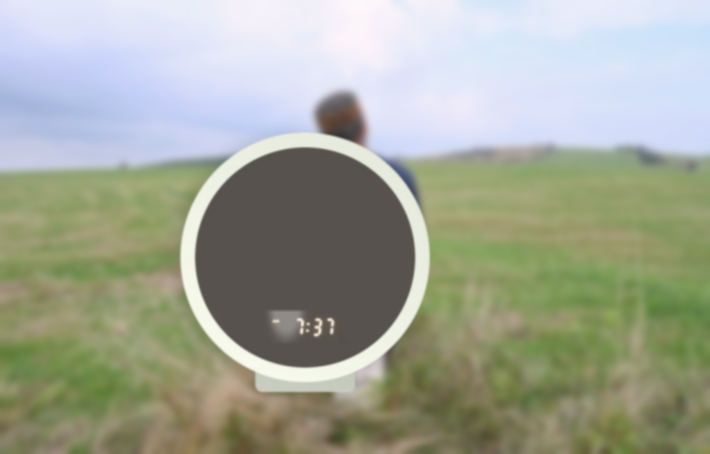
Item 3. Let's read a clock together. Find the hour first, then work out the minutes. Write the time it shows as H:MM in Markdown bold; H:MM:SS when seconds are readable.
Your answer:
**7:37**
